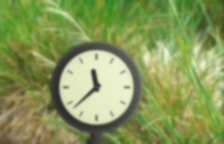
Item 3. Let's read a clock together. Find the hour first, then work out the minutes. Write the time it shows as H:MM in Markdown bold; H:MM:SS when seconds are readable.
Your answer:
**11:38**
